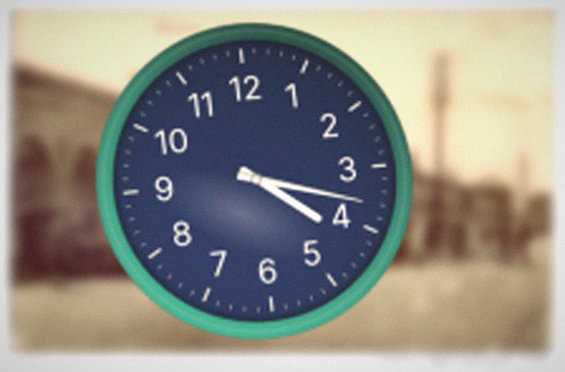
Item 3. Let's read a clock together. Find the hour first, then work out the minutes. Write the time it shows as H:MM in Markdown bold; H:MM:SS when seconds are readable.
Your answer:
**4:18**
